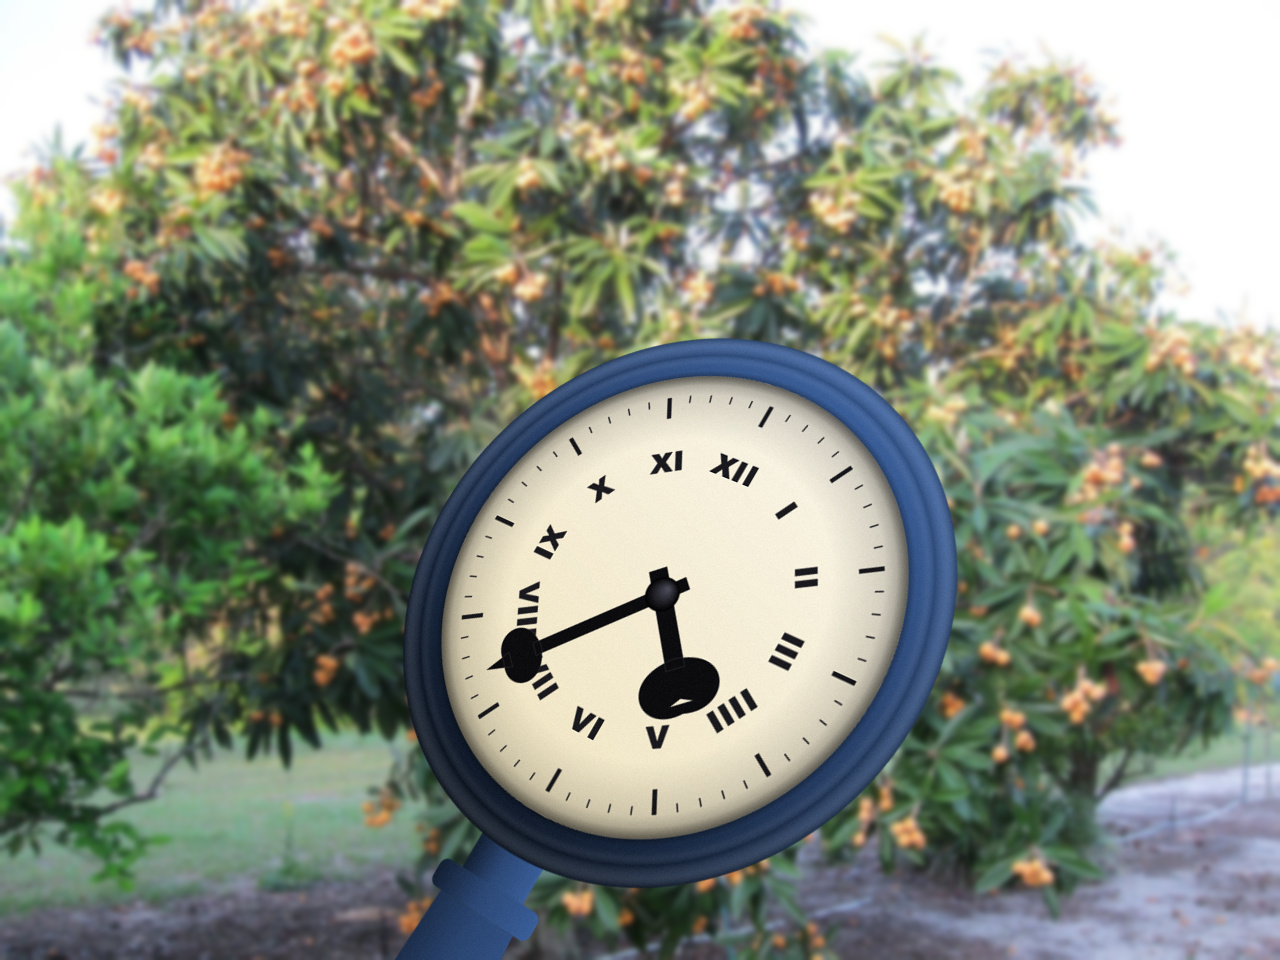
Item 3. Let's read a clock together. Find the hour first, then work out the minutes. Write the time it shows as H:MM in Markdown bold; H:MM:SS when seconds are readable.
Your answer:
**4:37**
